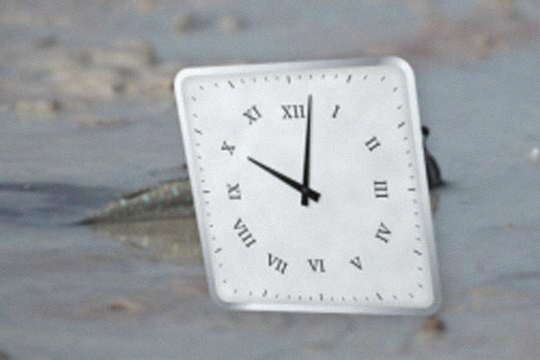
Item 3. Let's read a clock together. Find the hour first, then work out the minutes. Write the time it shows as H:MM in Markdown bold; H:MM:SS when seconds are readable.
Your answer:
**10:02**
